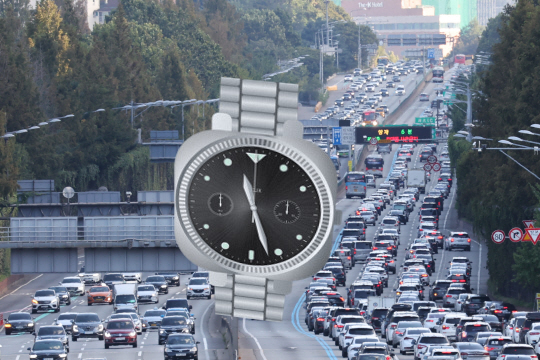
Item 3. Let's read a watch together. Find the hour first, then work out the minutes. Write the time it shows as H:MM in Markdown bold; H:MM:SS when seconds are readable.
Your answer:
**11:27**
